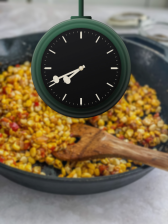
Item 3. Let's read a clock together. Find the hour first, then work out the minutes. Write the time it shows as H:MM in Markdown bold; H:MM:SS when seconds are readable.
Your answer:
**7:41**
